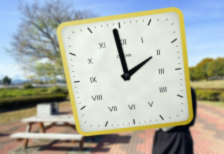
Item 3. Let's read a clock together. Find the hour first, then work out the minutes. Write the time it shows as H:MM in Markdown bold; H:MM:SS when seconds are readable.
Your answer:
**1:59**
